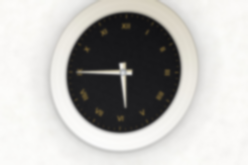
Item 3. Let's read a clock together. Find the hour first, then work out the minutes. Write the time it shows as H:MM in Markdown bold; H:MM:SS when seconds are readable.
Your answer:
**5:45**
